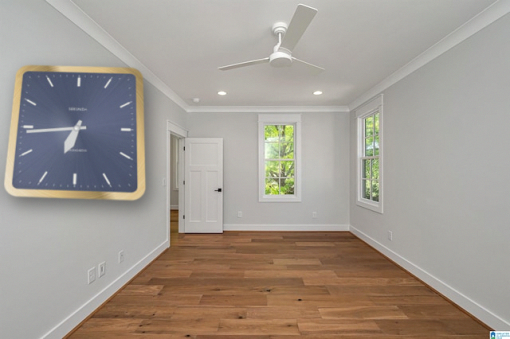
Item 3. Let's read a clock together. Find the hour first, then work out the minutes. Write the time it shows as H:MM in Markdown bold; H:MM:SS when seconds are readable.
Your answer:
**6:44**
